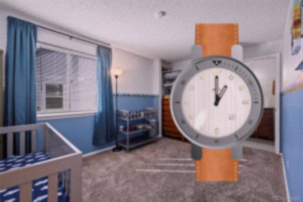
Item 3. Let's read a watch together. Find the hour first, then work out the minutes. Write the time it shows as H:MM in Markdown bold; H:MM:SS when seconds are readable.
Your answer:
**1:00**
